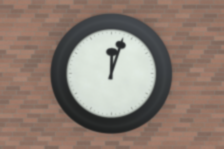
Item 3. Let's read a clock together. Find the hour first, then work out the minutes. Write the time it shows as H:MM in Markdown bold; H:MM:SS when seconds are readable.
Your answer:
**12:03**
